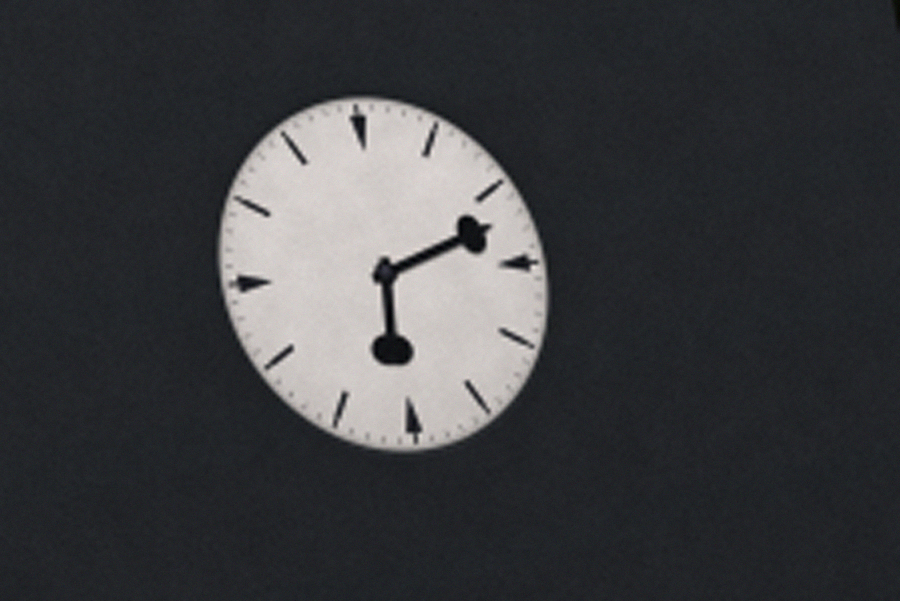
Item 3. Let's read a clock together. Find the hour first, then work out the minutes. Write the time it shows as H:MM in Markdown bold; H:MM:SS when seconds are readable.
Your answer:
**6:12**
